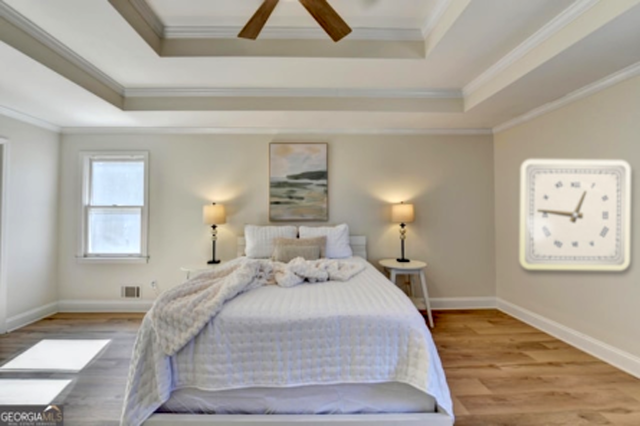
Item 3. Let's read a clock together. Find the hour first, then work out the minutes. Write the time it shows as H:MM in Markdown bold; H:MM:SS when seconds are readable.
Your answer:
**12:46**
